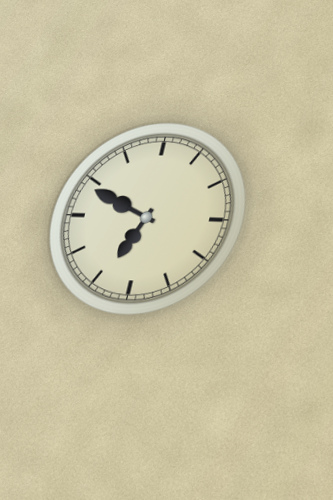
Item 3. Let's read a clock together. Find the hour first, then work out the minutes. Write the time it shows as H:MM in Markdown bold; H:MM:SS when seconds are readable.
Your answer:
**6:49**
